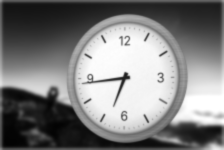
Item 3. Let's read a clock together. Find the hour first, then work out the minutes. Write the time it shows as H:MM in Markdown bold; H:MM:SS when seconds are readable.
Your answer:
**6:44**
